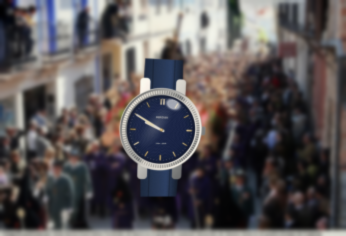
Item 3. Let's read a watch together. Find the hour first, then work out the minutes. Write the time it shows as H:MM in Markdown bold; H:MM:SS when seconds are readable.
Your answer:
**9:50**
